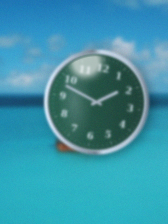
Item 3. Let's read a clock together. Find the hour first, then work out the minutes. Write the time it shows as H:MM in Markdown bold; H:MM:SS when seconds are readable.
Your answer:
**1:48**
